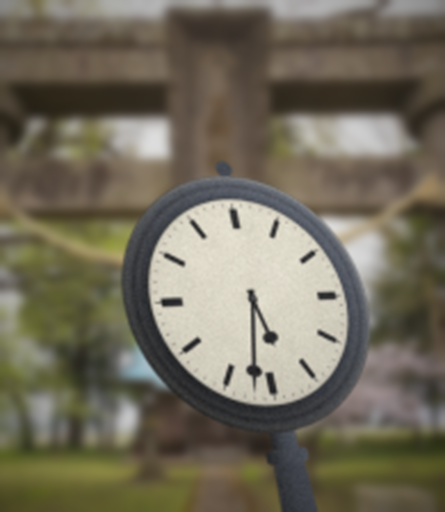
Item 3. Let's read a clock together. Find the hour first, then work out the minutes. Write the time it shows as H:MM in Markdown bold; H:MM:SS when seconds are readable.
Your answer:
**5:32**
